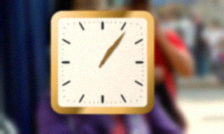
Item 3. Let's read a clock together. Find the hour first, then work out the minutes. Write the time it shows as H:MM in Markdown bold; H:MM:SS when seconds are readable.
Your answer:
**1:06**
